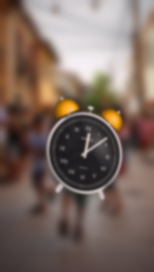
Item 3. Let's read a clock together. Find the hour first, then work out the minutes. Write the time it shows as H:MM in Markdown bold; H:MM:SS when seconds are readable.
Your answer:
**12:08**
